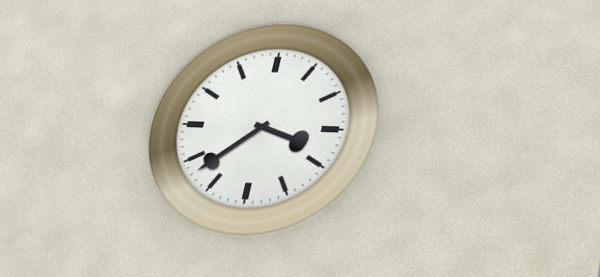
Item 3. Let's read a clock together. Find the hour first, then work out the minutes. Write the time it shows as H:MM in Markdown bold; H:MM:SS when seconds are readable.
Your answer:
**3:38**
